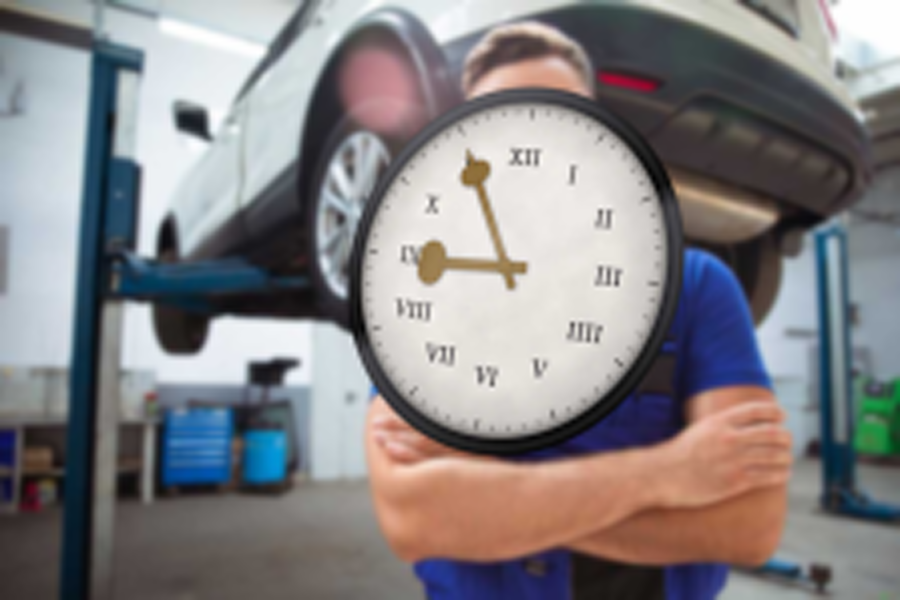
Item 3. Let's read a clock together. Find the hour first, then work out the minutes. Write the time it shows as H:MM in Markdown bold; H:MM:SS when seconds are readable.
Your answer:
**8:55**
